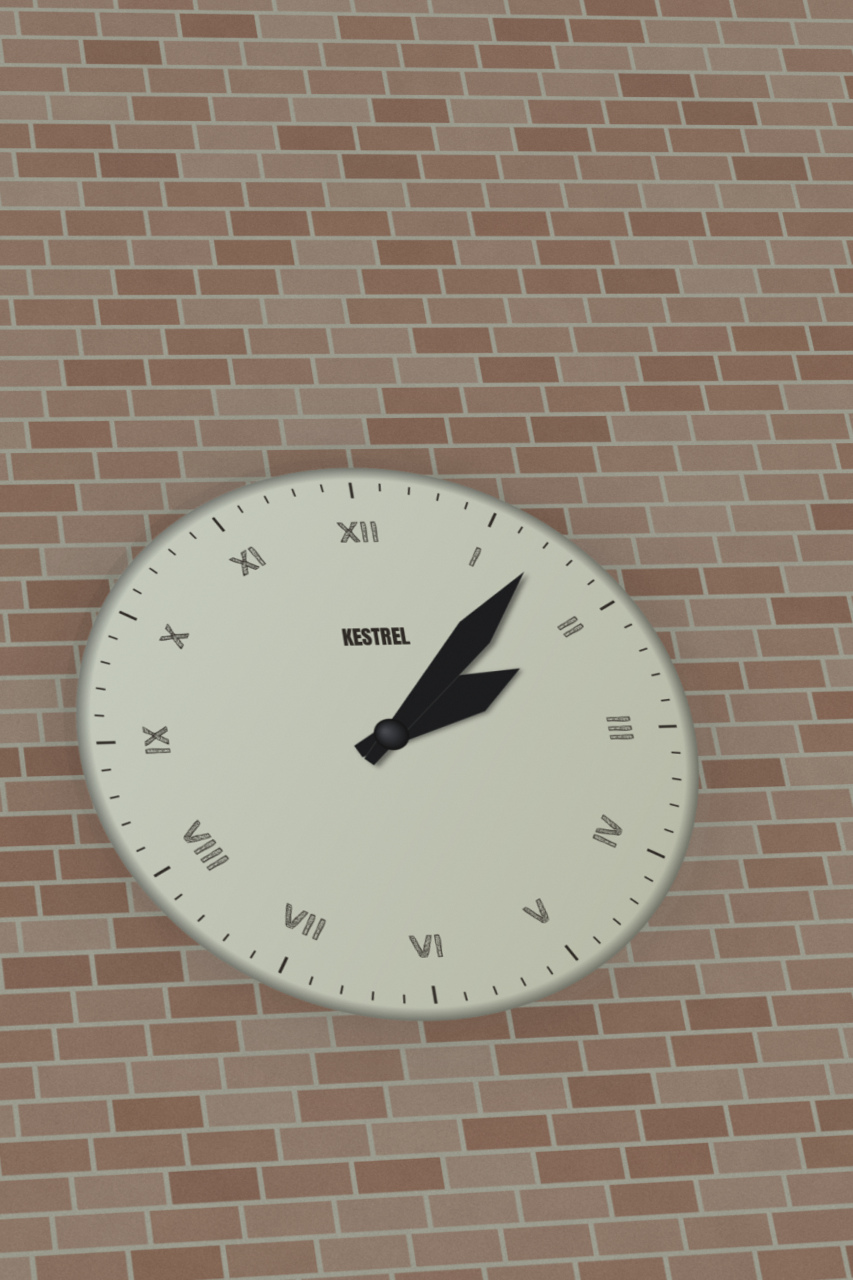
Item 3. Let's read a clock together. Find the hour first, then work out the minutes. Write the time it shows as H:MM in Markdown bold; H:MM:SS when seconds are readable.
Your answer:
**2:07**
